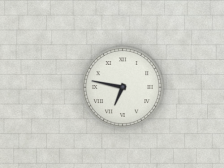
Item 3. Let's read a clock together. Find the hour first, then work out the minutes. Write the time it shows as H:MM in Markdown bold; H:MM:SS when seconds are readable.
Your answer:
**6:47**
